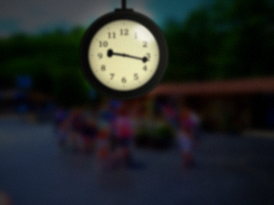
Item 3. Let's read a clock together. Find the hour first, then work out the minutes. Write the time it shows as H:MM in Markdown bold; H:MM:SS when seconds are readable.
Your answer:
**9:17**
